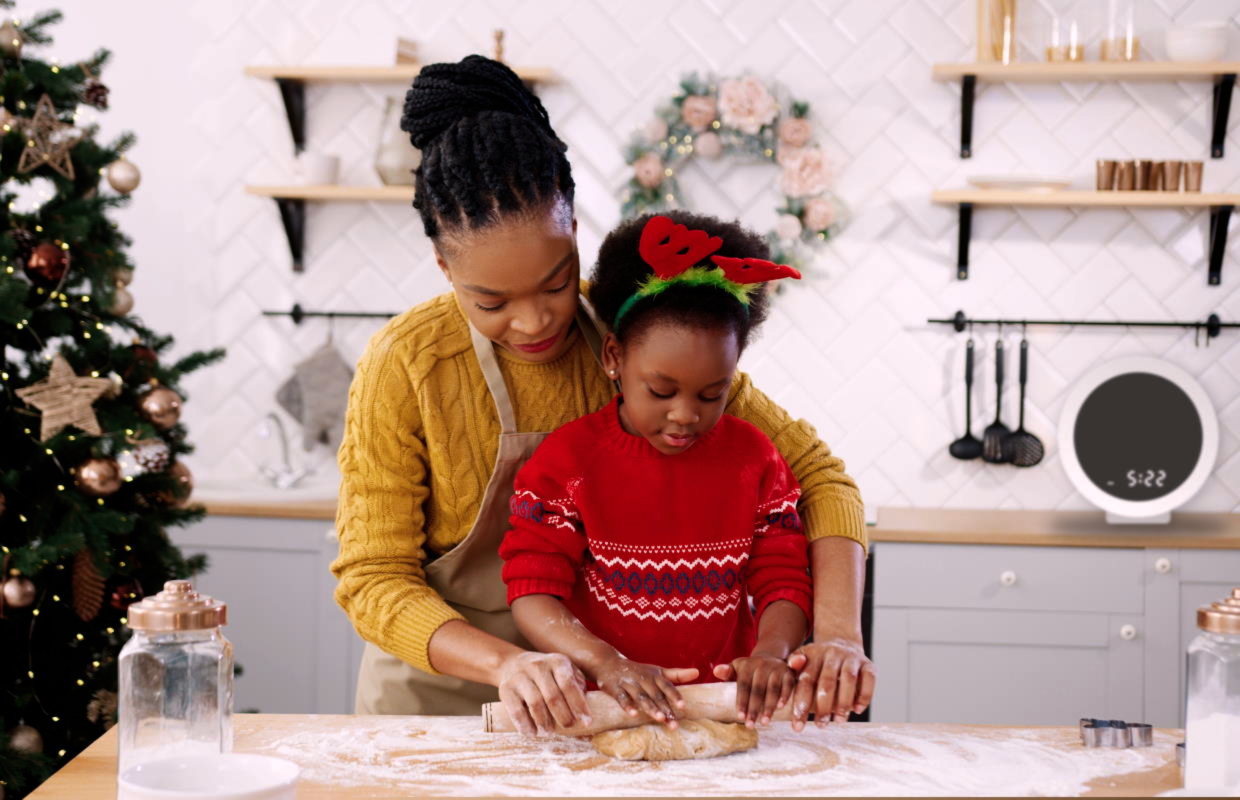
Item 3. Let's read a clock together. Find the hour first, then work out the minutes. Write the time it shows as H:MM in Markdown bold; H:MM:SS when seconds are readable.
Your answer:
**5:22**
